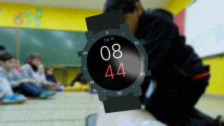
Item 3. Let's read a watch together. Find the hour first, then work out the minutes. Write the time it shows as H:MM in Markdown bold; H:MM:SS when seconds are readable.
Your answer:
**8:44**
